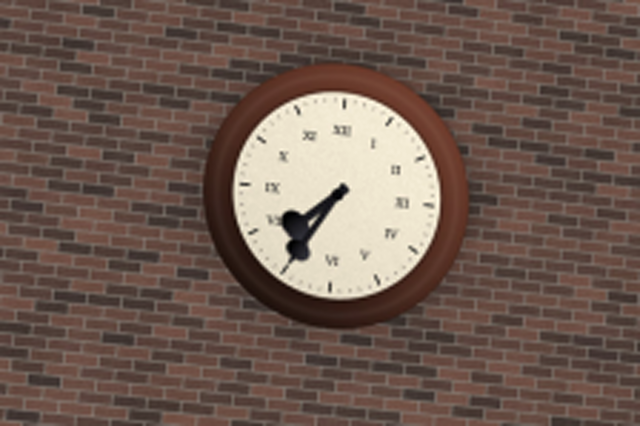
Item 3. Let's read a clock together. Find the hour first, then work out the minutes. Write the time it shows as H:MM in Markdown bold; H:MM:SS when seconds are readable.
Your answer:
**7:35**
